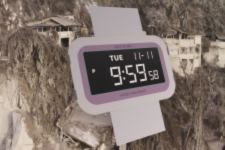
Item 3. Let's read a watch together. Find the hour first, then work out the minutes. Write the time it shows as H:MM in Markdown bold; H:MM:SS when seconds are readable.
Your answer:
**9:59**
